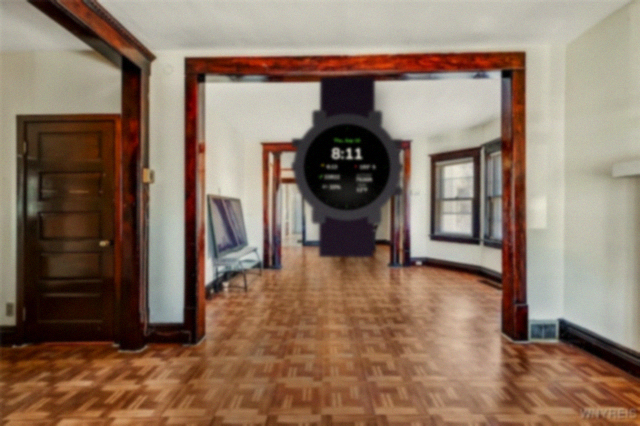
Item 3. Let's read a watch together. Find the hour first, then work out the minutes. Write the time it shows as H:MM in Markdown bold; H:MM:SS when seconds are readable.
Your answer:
**8:11**
